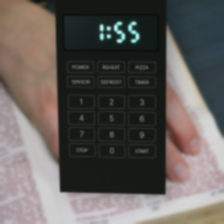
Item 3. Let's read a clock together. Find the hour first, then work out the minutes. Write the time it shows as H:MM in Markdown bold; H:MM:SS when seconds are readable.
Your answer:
**1:55**
